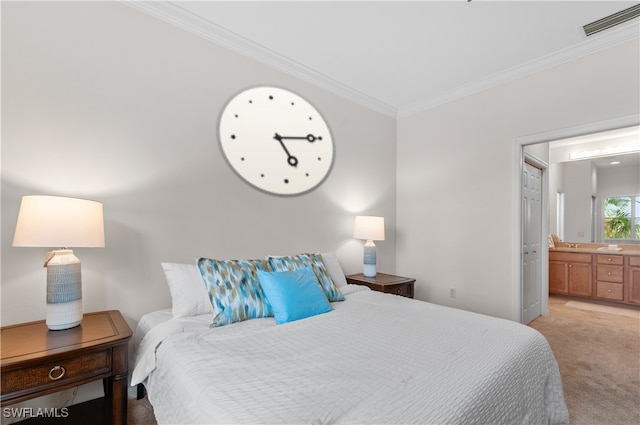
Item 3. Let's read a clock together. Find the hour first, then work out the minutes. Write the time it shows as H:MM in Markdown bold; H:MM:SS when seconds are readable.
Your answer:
**5:15**
